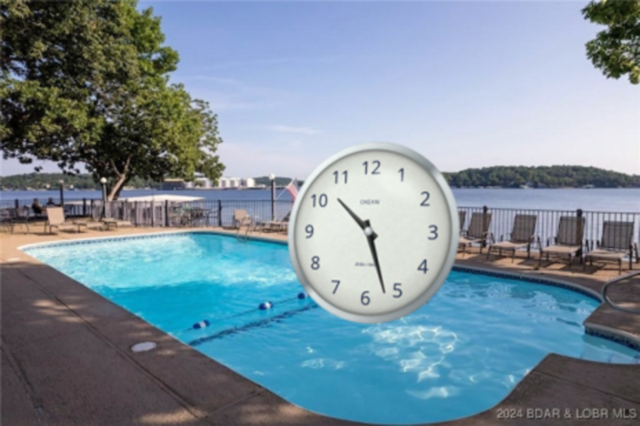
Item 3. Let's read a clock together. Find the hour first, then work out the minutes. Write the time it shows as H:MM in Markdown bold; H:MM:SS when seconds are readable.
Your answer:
**10:27**
